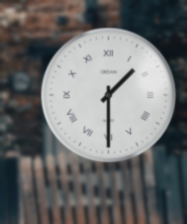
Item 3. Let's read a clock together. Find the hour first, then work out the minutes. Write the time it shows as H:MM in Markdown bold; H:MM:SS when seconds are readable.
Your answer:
**1:30**
